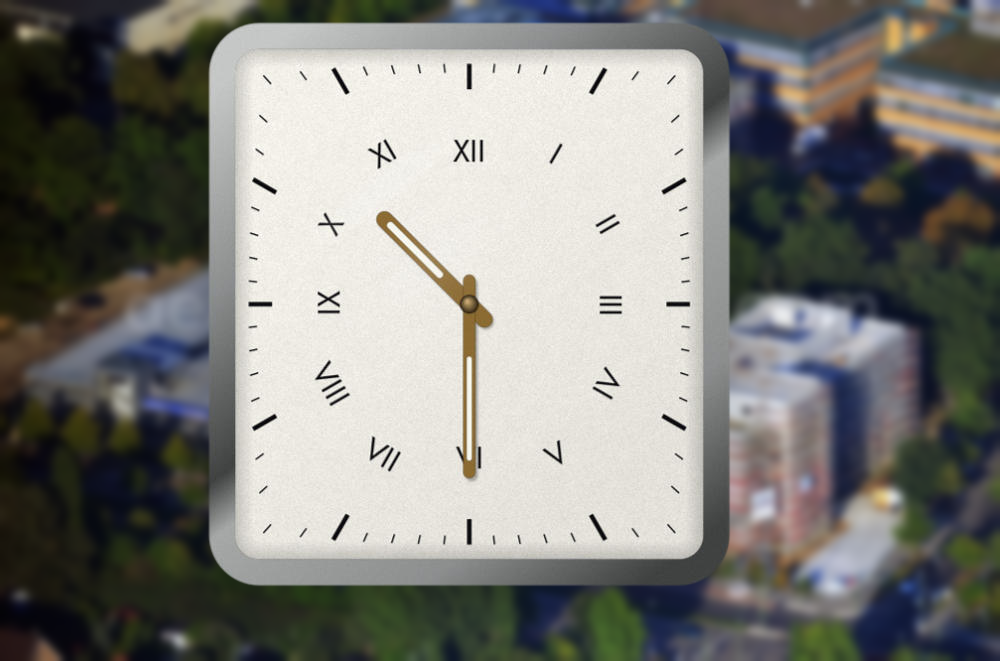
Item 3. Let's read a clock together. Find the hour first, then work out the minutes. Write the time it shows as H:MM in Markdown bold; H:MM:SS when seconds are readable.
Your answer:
**10:30**
